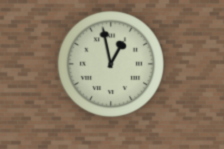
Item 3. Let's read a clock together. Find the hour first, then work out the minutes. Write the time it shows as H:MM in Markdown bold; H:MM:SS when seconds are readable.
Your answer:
**12:58**
